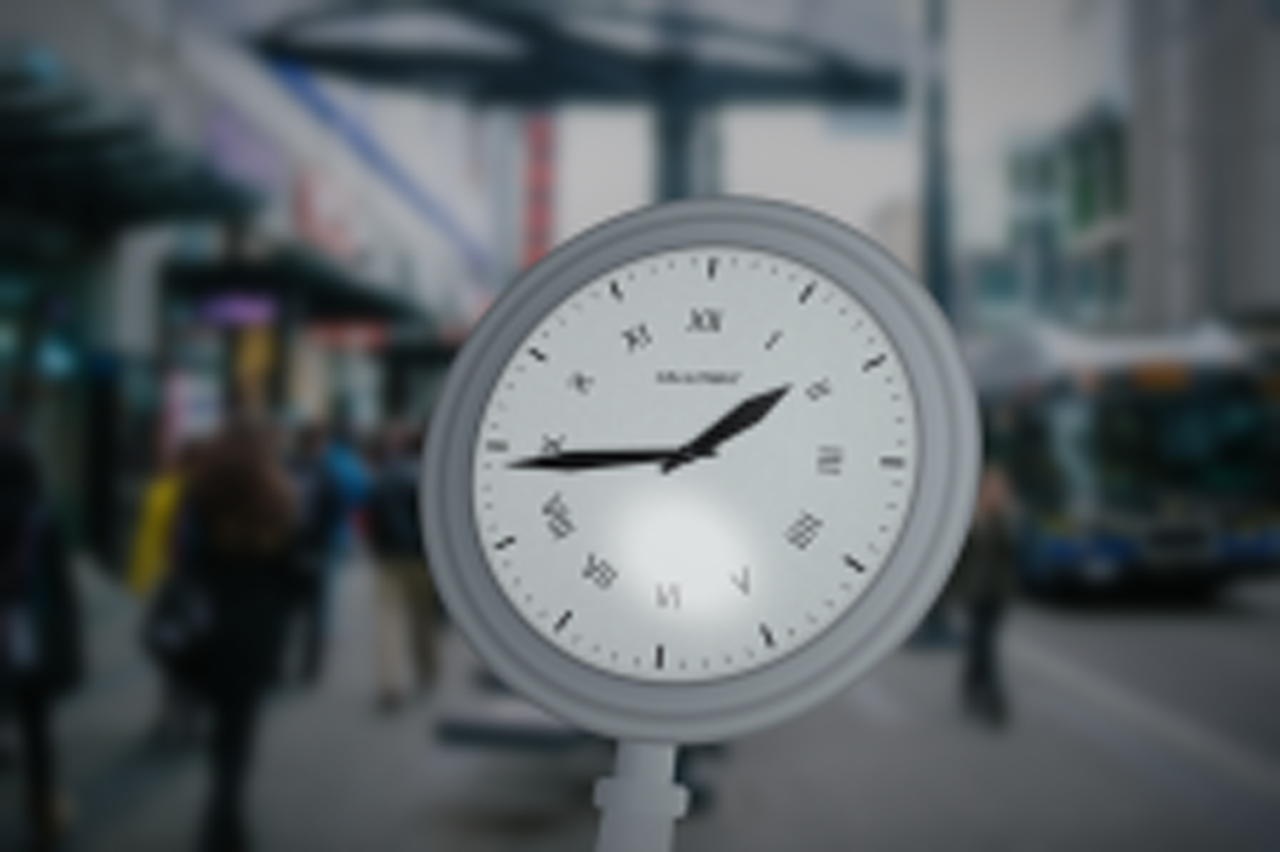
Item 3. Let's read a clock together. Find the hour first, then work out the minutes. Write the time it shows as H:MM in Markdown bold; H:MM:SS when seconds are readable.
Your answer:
**1:44**
